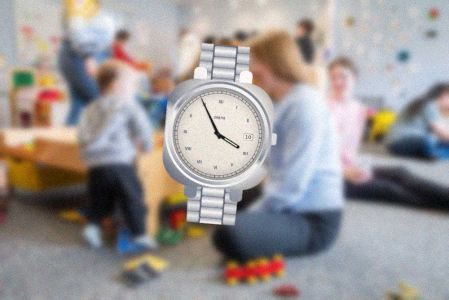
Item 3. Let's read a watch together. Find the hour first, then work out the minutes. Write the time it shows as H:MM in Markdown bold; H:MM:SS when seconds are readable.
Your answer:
**3:55**
